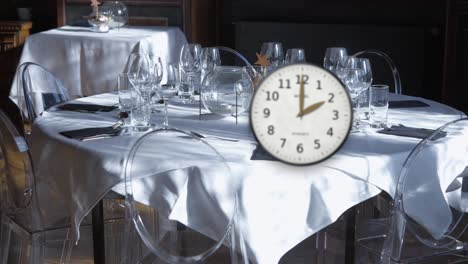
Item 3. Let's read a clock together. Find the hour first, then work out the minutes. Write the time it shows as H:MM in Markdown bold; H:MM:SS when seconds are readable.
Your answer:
**2:00**
